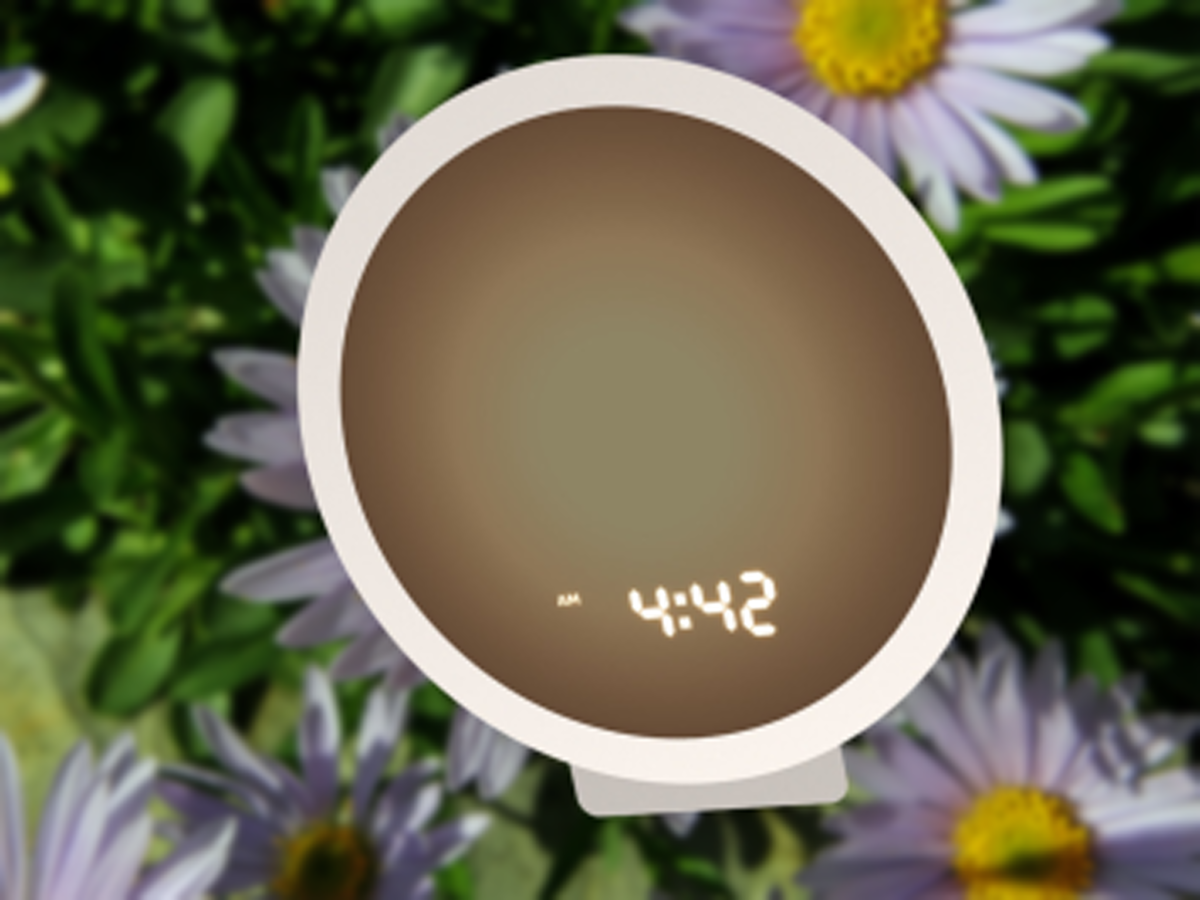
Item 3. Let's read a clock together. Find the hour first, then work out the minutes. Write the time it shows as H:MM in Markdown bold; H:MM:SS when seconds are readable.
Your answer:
**4:42**
